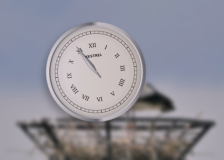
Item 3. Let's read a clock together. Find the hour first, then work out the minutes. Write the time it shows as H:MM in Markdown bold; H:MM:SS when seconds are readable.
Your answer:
**10:55**
